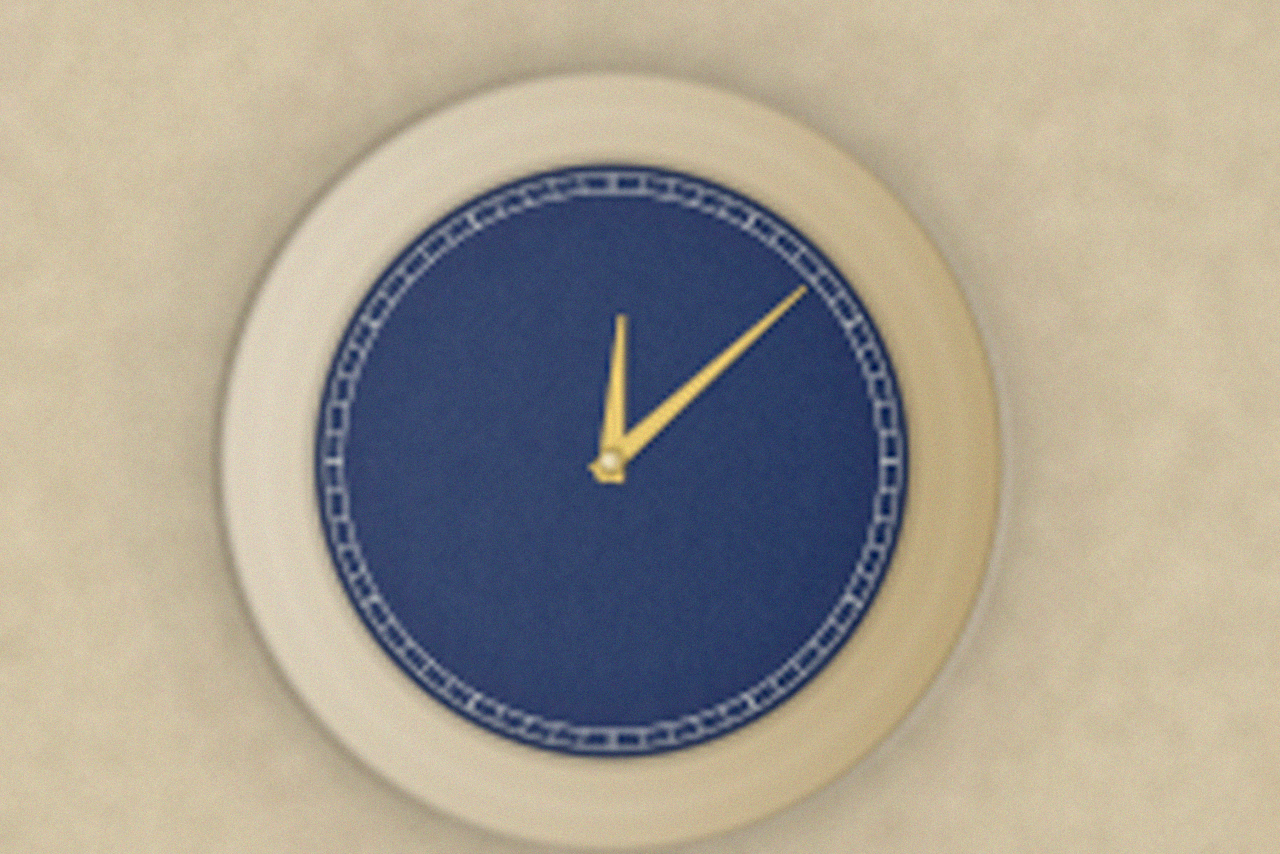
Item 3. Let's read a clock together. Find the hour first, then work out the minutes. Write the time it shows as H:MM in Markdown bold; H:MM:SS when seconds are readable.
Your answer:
**12:08**
